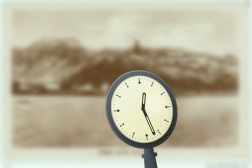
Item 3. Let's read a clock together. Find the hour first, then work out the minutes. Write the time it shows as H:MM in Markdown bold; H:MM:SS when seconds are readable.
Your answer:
**12:27**
